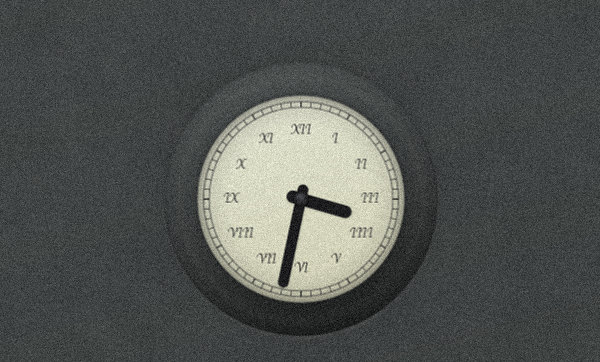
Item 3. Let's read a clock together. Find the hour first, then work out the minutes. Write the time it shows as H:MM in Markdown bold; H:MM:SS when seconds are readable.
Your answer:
**3:32**
